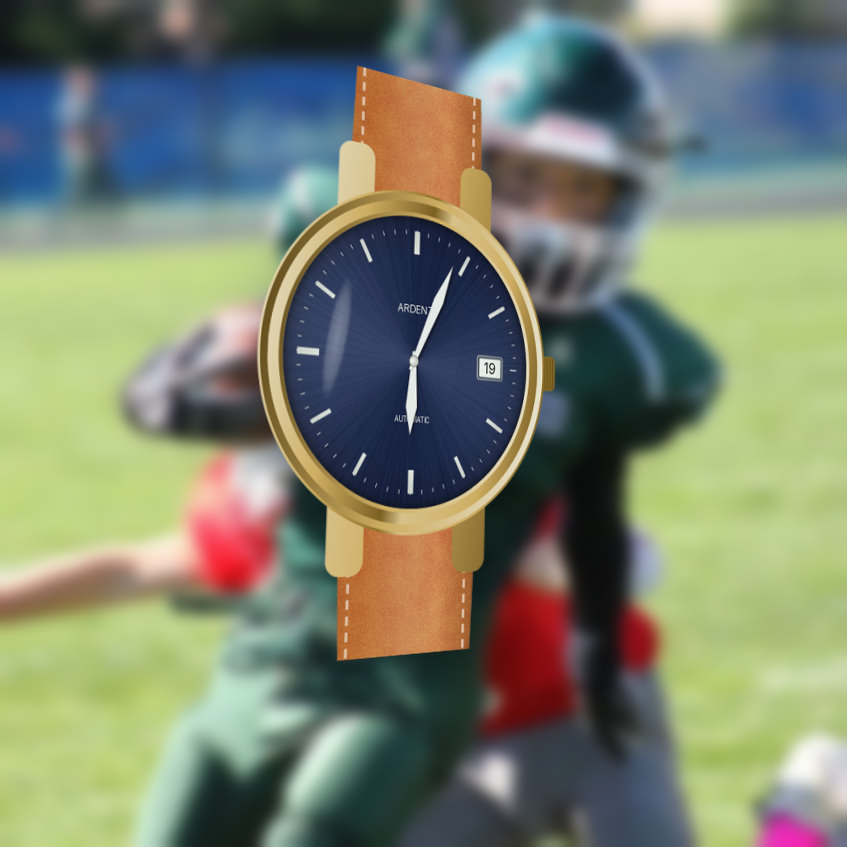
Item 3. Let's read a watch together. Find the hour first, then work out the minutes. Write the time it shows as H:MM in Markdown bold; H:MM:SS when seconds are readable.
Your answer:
**6:04**
